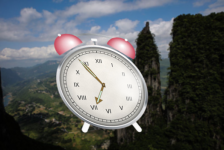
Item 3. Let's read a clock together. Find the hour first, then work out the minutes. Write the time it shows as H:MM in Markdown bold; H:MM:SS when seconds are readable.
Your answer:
**6:54**
